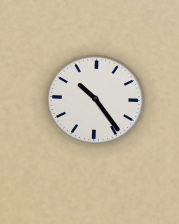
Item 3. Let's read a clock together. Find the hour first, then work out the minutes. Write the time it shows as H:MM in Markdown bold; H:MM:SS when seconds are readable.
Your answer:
**10:24**
